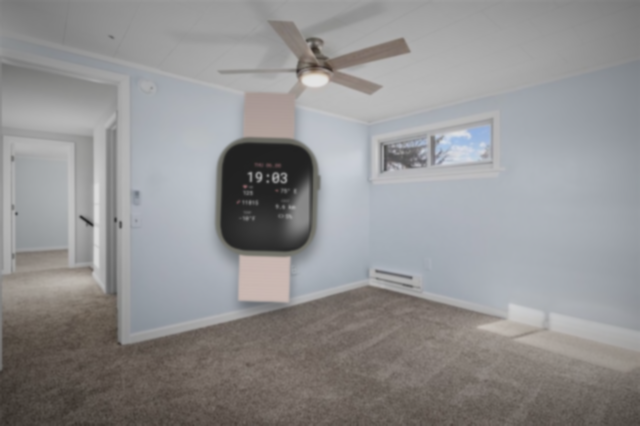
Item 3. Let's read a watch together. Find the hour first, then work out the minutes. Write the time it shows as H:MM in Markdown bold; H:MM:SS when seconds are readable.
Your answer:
**19:03**
